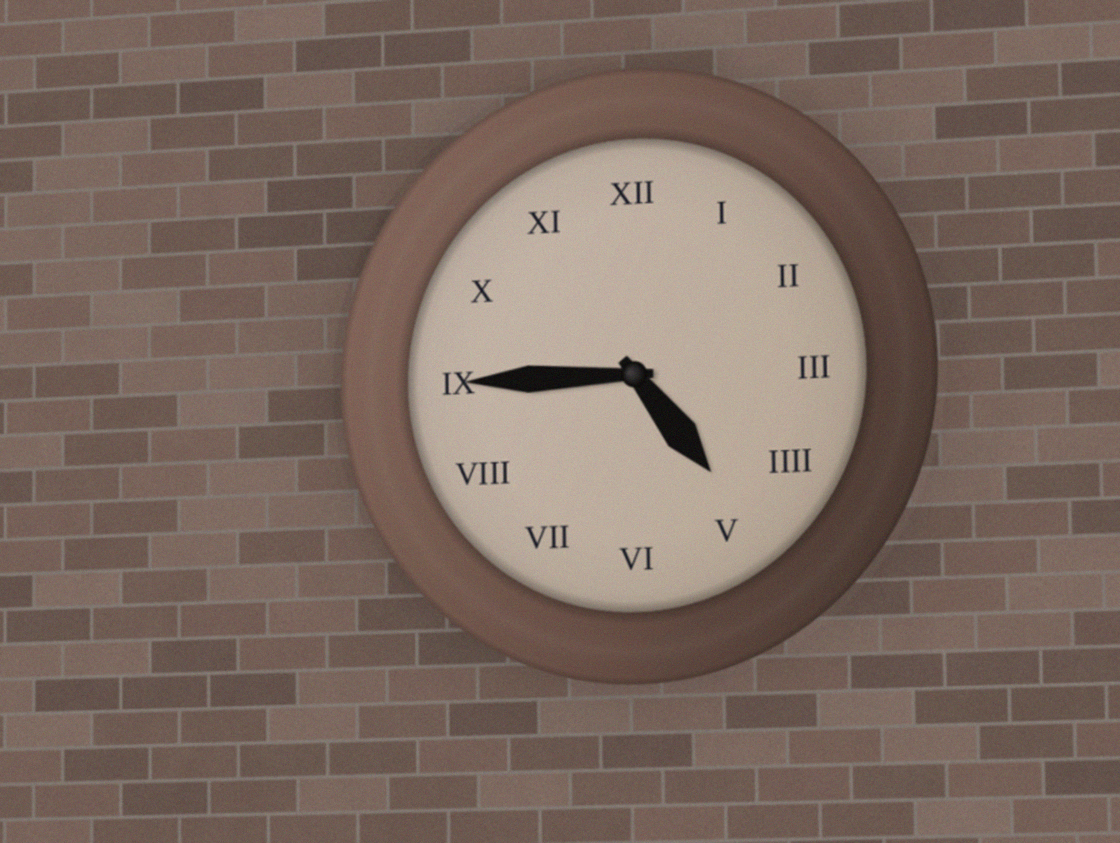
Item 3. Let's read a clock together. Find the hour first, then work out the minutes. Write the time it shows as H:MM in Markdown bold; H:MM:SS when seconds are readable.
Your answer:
**4:45**
